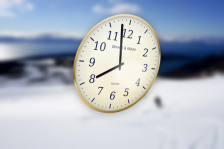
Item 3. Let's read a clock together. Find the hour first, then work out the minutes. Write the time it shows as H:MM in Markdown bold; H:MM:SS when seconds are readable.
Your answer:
**7:58**
